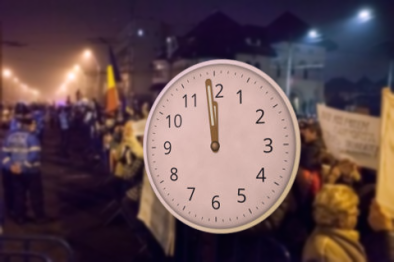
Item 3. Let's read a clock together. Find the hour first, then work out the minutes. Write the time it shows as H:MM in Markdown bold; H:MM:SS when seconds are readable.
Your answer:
**11:59**
